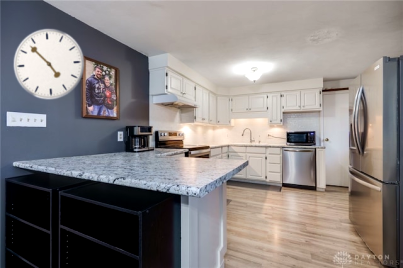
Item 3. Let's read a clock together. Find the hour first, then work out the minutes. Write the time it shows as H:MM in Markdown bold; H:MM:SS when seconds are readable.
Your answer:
**4:53**
